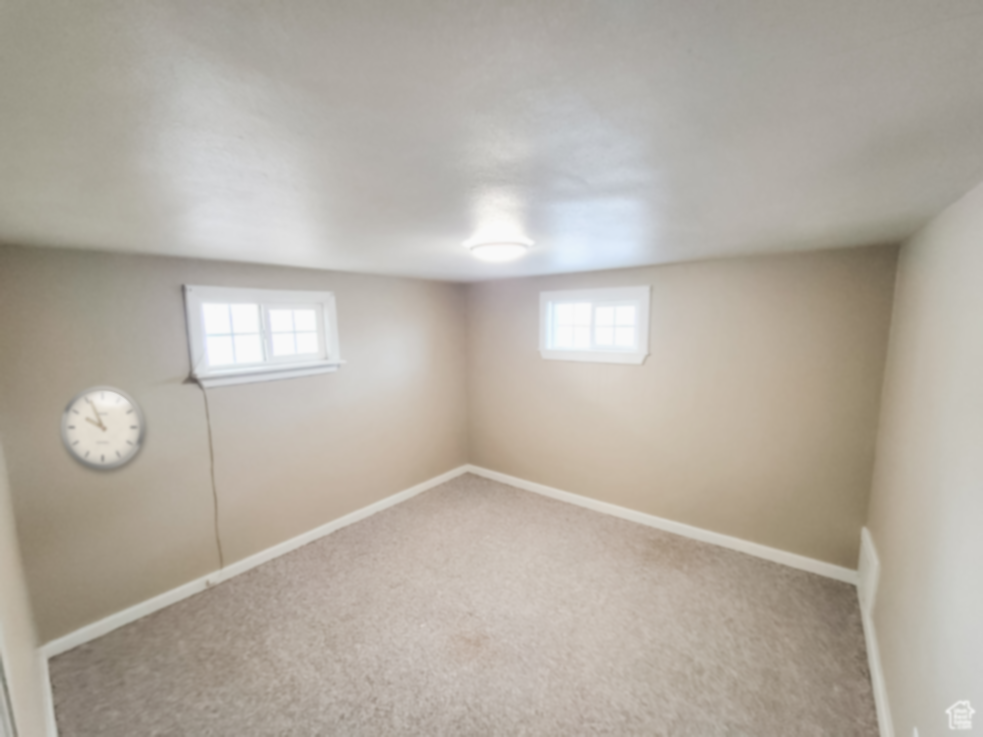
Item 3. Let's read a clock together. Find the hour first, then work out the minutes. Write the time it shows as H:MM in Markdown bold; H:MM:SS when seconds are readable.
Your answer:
**9:56**
